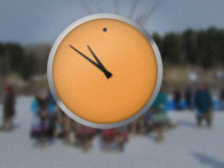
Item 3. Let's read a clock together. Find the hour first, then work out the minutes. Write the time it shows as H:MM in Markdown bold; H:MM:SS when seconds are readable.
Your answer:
**10:51**
